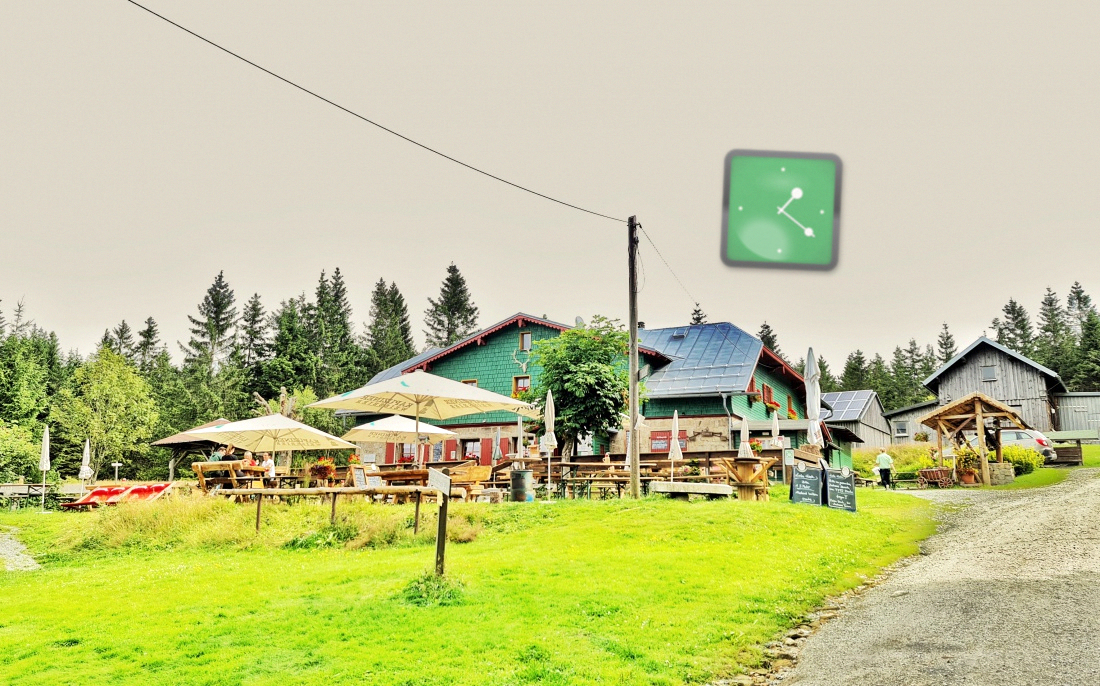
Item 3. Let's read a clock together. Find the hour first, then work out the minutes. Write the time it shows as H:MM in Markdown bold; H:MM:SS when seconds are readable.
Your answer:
**1:21**
